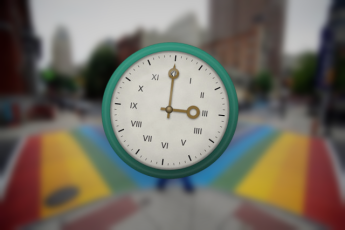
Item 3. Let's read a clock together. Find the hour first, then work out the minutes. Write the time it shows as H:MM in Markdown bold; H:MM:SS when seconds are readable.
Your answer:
**3:00**
